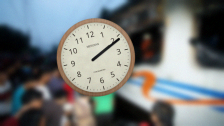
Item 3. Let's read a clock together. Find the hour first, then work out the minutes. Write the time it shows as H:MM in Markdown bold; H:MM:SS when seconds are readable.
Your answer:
**2:11**
